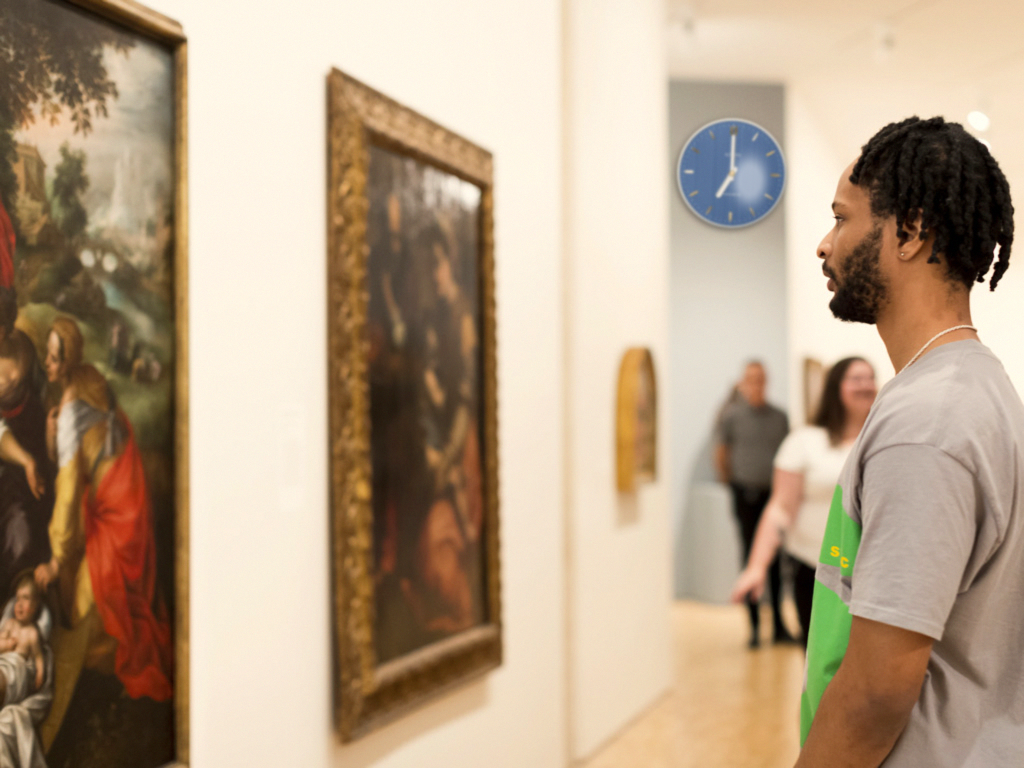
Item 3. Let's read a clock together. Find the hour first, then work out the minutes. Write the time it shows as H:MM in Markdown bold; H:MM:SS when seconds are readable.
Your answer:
**7:00**
